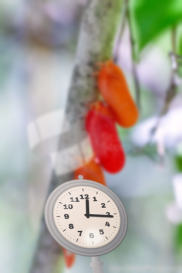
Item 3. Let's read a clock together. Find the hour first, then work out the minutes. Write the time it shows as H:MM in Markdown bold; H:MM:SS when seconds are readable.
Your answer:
**12:16**
